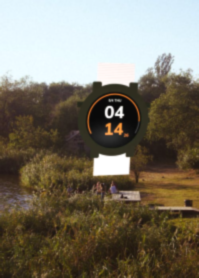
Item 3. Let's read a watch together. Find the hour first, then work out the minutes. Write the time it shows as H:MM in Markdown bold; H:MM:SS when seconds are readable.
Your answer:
**4:14**
